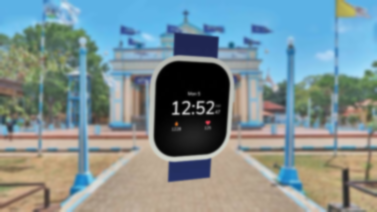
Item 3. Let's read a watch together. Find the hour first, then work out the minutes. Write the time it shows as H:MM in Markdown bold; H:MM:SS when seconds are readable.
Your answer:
**12:52**
